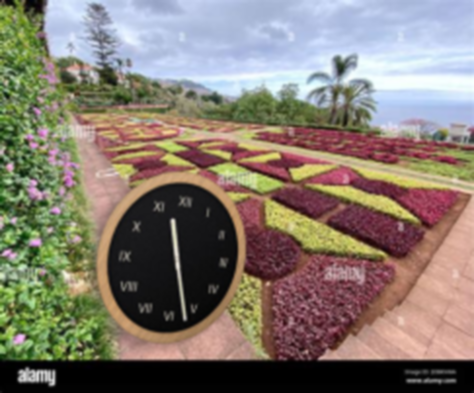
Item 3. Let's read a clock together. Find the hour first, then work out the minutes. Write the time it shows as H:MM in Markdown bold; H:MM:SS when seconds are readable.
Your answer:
**11:27**
